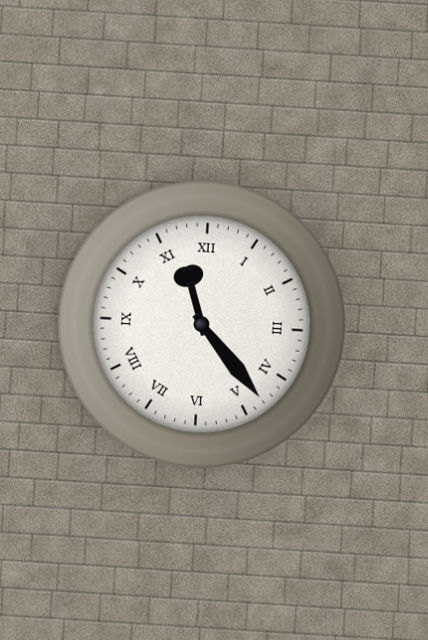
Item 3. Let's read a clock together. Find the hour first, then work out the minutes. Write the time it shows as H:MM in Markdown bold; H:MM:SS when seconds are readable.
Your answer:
**11:23**
